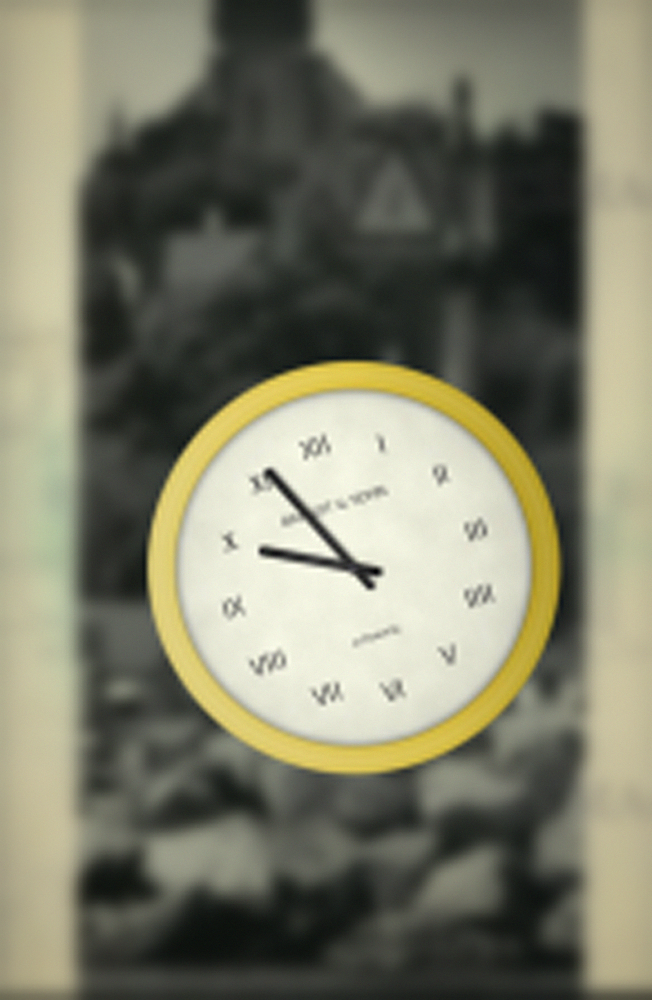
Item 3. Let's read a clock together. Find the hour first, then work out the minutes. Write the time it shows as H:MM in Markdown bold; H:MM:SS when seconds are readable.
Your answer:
**9:56**
